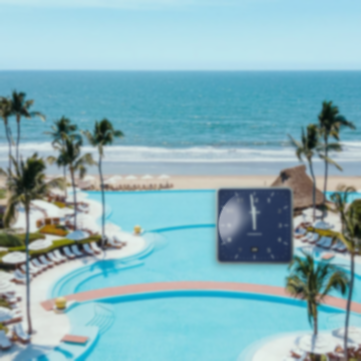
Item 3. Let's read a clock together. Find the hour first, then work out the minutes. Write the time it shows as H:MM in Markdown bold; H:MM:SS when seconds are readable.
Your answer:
**11:59**
